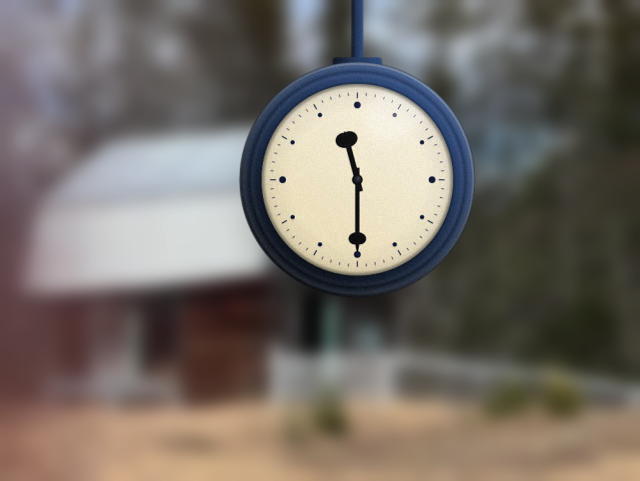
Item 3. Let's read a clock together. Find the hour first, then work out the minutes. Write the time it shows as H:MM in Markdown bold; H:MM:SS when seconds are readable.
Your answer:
**11:30**
